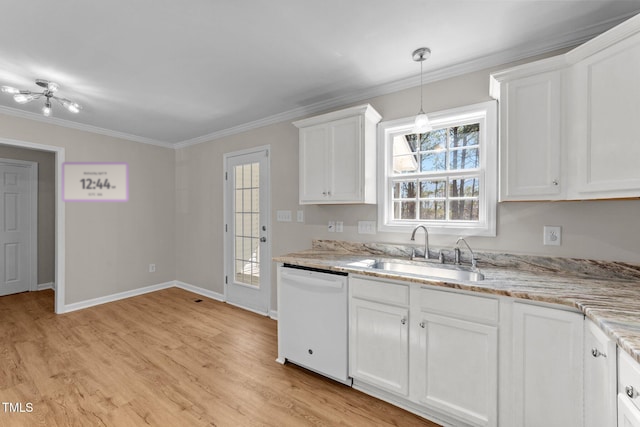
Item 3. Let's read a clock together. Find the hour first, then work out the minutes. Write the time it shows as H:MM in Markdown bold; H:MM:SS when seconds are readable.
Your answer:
**12:44**
